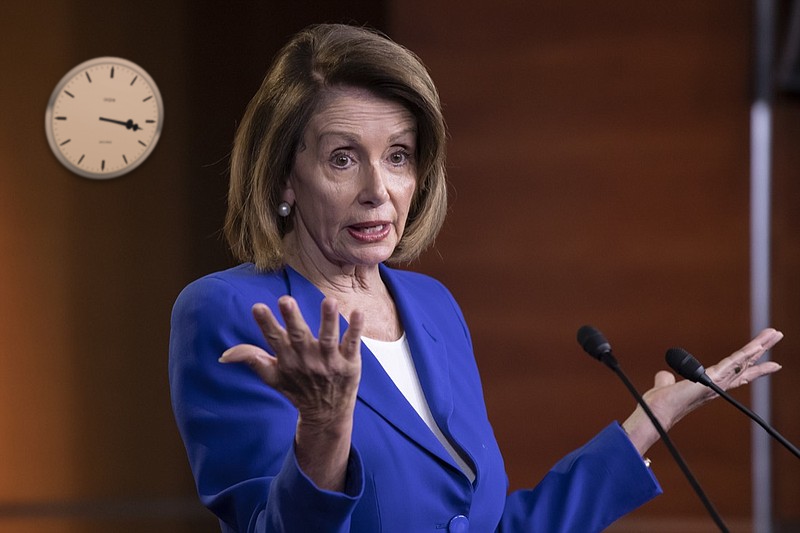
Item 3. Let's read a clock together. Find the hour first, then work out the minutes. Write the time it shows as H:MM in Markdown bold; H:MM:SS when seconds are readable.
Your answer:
**3:17**
